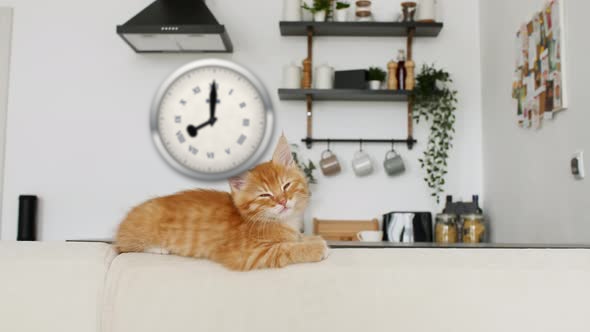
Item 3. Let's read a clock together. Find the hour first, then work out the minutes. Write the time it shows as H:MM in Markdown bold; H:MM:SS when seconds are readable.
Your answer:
**8:00**
